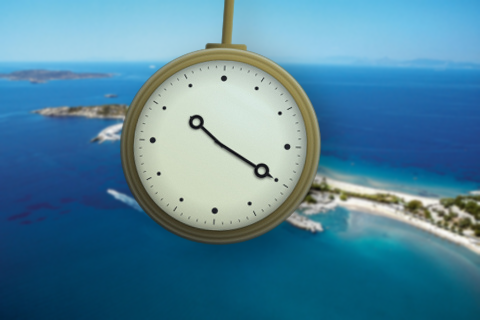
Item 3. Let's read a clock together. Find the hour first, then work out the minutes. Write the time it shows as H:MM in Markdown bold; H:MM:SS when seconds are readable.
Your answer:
**10:20**
